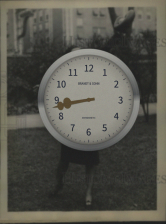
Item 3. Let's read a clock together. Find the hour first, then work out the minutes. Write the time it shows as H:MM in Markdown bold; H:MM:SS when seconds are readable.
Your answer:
**8:43**
